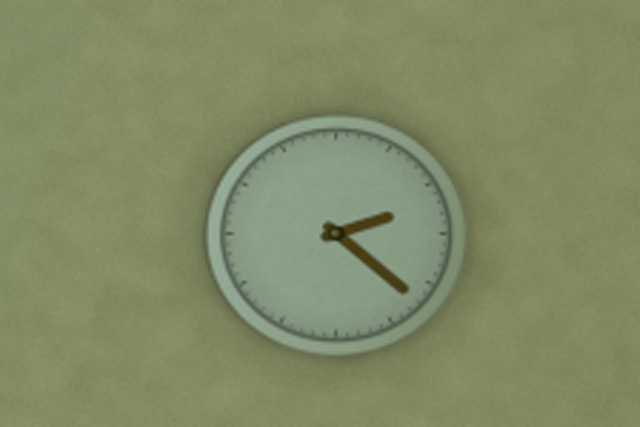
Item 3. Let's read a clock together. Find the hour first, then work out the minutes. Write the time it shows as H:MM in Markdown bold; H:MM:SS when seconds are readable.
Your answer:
**2:22**
